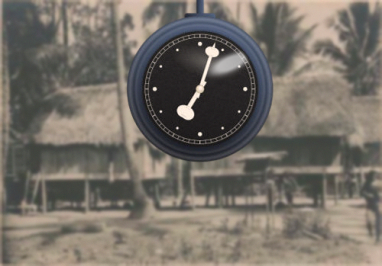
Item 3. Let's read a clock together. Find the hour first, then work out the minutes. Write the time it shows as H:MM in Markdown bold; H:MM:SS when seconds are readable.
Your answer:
**7:03**
